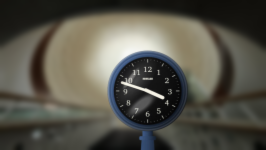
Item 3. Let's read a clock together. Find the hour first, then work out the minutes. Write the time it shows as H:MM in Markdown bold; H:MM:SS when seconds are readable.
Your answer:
**3:48**
